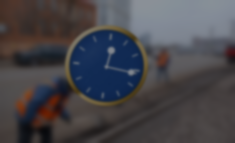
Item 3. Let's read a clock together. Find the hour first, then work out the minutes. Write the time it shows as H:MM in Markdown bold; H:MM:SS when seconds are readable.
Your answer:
**12:16**
